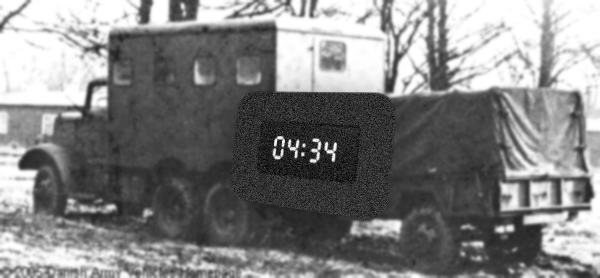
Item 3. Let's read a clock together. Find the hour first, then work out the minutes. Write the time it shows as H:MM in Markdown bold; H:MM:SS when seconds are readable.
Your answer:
**4:34**
